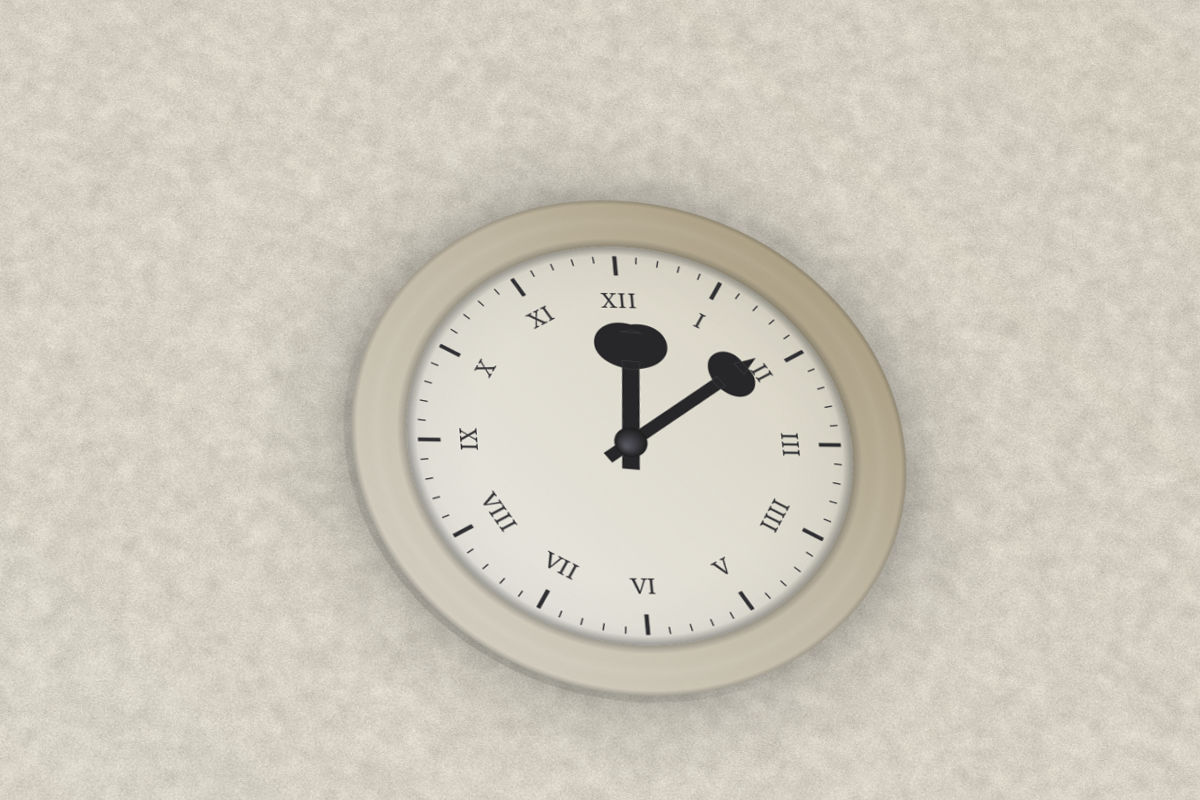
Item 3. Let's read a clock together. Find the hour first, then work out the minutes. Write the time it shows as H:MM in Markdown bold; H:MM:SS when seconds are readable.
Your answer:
**12:09**
